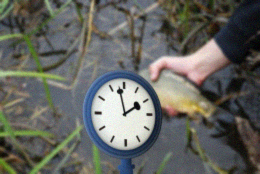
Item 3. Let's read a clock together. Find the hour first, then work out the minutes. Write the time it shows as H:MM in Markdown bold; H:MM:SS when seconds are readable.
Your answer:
**1:58**
